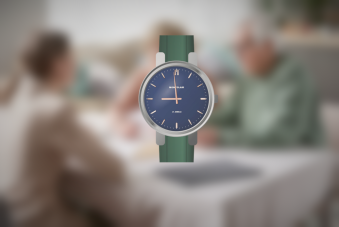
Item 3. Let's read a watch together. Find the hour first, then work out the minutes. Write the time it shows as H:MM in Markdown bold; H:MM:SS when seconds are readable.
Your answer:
**8:59**
